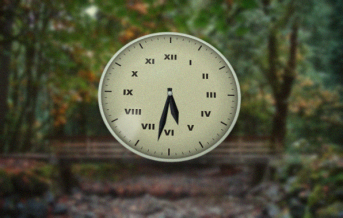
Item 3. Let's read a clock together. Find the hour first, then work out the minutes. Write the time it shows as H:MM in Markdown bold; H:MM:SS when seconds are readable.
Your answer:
**5:32**
